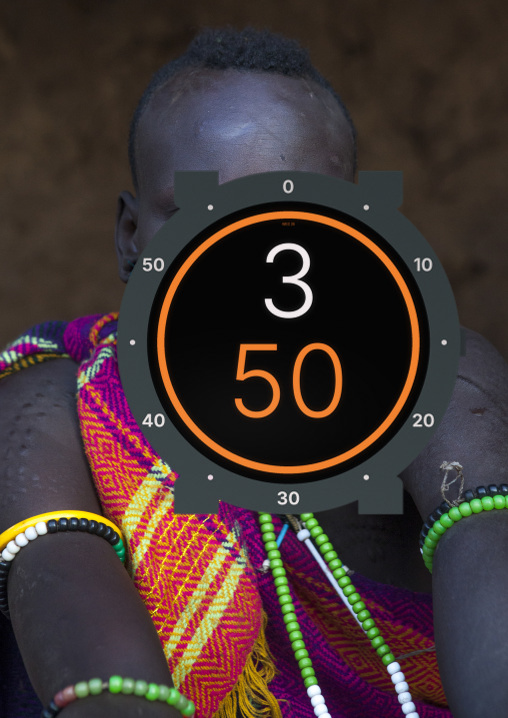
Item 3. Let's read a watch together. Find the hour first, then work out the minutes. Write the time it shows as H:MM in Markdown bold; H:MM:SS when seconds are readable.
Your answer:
**3:50**
